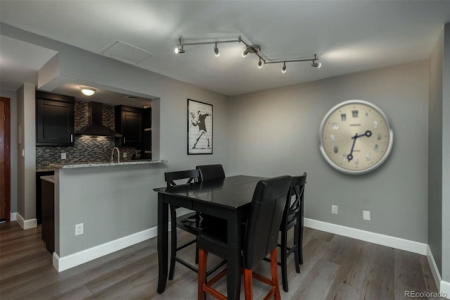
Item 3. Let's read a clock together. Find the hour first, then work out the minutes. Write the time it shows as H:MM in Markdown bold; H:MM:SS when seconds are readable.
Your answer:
**2:33**
